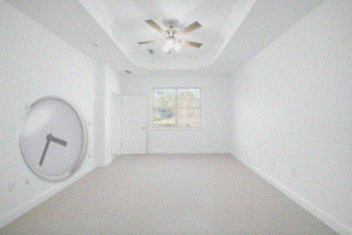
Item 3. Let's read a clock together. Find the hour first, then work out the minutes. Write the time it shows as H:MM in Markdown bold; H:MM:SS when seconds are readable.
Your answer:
**3:34**
